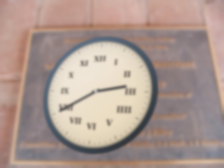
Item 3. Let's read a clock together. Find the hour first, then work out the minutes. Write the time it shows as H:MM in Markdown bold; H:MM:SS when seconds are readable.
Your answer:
**2:40**
